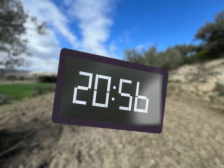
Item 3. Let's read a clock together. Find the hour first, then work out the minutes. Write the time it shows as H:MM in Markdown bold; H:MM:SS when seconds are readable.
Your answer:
**20:56**
